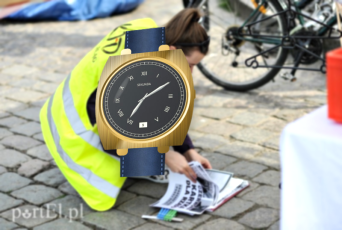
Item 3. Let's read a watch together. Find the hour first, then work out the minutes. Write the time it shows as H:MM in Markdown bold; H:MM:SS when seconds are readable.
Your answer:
**7:10**
